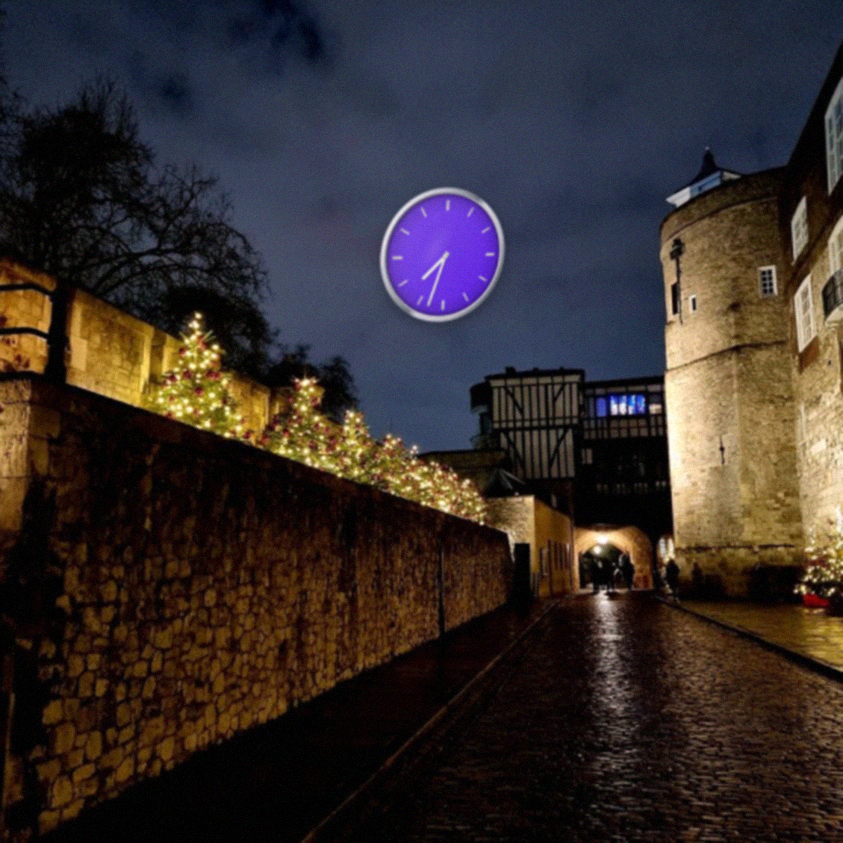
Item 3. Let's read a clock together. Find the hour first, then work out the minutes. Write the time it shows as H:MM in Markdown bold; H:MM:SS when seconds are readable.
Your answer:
**7:33**
